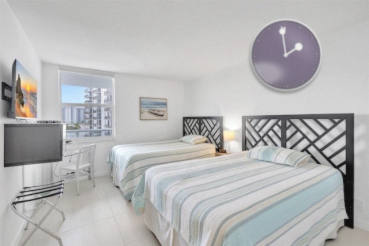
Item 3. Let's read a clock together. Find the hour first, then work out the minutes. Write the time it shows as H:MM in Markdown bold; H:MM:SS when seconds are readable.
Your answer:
**1:59**
